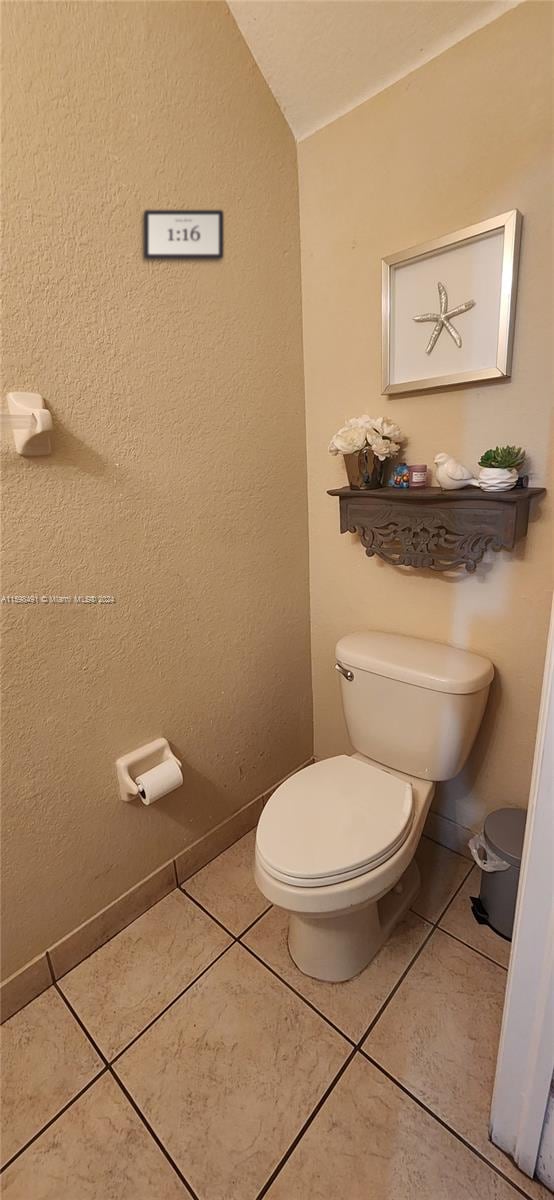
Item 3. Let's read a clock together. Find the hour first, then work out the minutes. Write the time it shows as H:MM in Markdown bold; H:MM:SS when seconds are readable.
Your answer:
**1:16**
